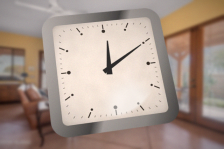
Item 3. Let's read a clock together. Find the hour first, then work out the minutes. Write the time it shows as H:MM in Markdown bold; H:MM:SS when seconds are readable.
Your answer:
**12:10**
